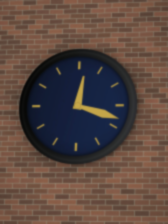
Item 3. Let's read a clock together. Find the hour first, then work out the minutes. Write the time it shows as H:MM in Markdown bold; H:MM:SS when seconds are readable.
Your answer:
**12:18**
